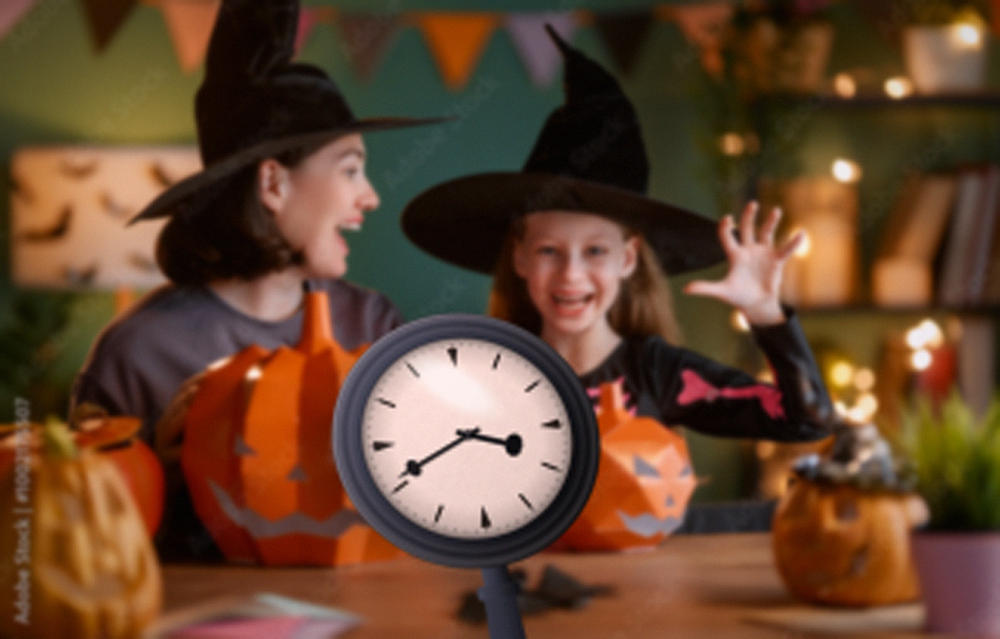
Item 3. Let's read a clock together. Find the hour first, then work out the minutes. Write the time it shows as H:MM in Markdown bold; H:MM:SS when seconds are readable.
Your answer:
**3:41**
